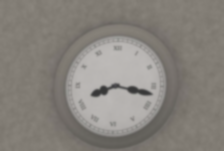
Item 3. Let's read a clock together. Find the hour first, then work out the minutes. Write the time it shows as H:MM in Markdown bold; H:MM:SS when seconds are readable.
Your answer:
**8:17**
